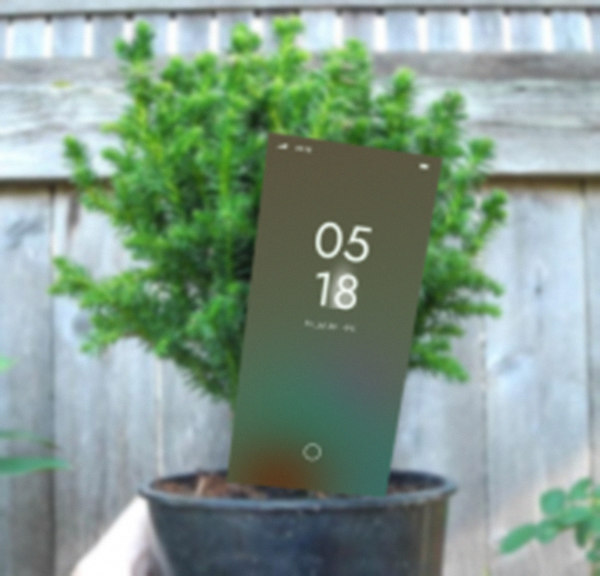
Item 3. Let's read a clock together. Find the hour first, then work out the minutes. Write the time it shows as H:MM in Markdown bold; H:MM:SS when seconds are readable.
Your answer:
**5:18**
